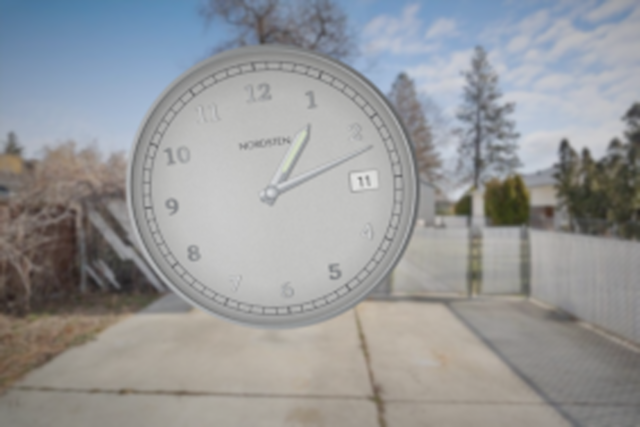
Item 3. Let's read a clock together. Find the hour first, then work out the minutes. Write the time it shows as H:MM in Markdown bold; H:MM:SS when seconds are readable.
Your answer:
**1:12**
